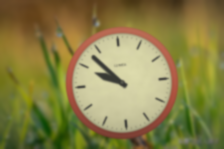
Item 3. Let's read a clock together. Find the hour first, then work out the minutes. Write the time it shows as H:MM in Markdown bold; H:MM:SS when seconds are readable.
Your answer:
**9:53**
